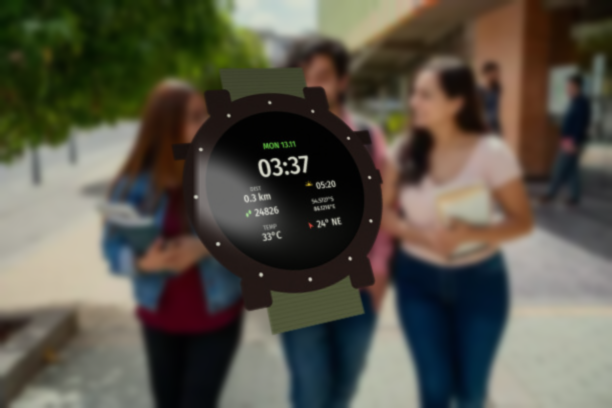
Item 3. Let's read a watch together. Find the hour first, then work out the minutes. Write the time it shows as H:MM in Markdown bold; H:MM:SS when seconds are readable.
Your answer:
**3:37**
